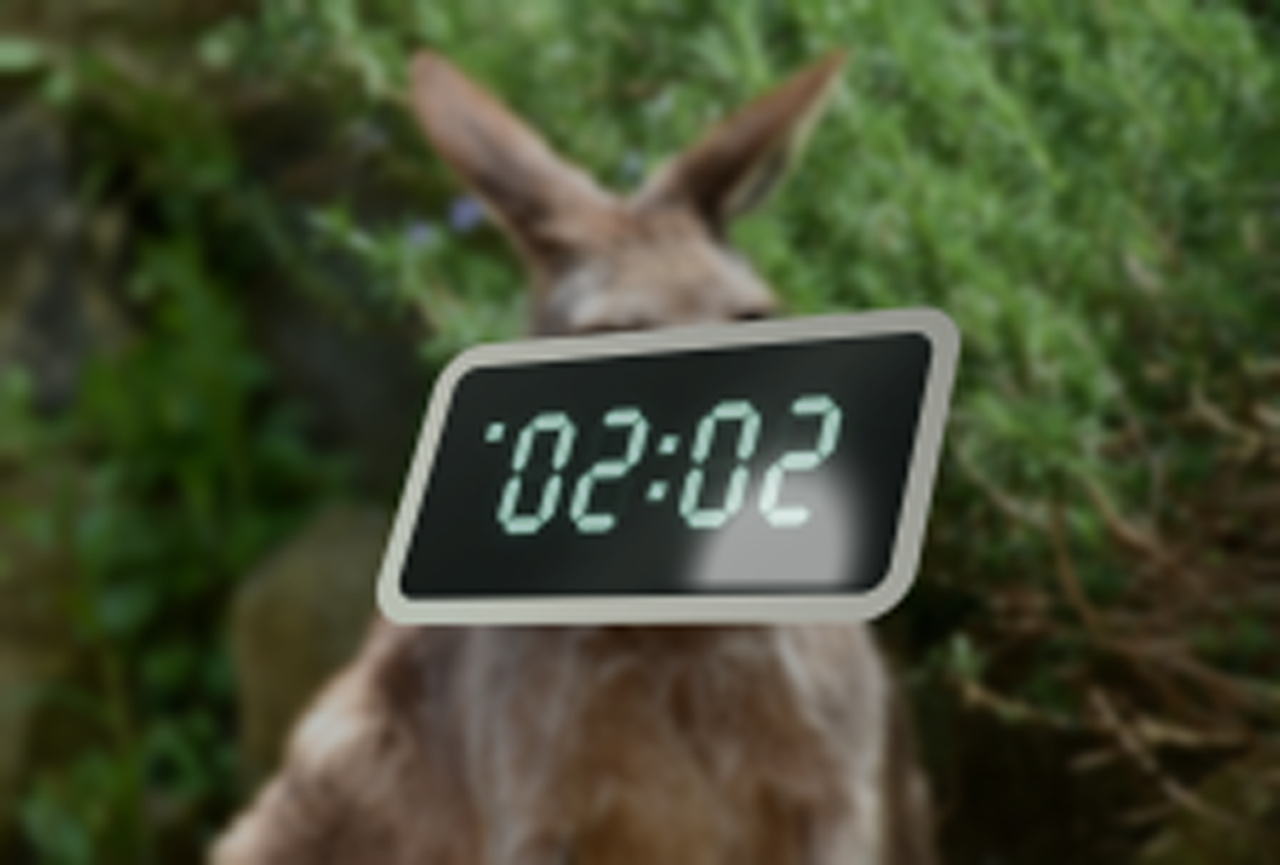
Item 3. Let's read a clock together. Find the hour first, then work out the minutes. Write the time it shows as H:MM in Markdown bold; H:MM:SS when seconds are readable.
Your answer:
**2:02**
